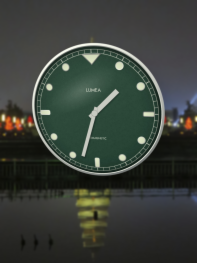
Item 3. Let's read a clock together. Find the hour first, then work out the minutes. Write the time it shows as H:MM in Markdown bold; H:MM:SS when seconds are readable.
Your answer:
**1:33**
